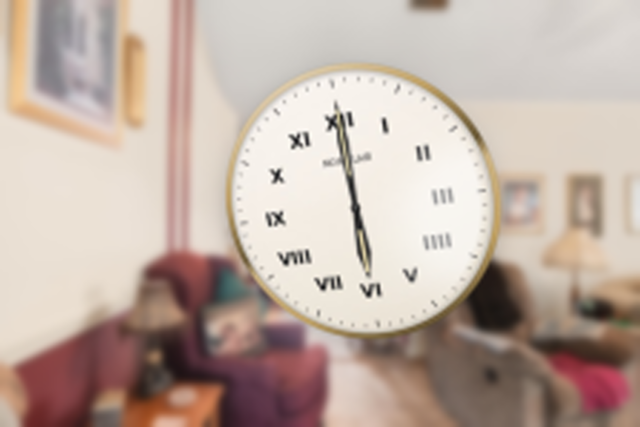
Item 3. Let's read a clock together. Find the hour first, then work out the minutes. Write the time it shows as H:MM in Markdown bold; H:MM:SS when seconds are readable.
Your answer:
**6:00**
